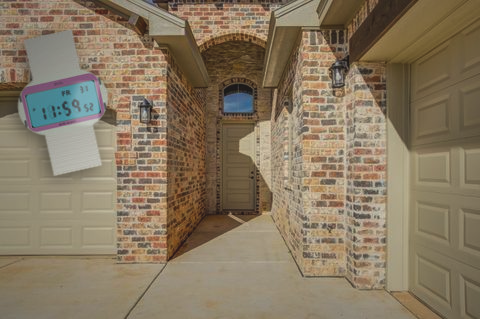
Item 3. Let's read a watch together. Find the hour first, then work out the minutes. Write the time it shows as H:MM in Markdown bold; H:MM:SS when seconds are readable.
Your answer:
**11:59**
